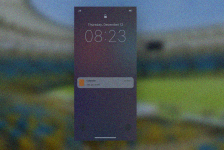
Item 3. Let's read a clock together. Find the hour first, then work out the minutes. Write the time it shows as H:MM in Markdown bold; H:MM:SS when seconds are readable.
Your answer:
**8:23**
